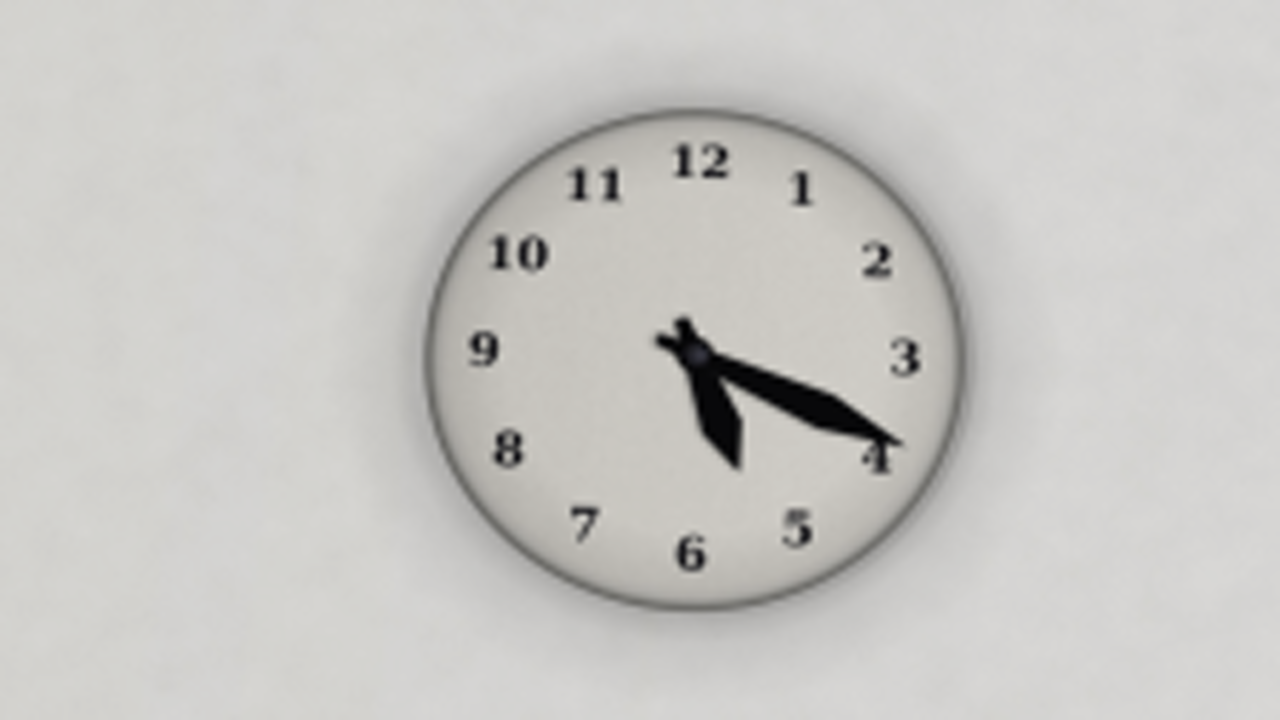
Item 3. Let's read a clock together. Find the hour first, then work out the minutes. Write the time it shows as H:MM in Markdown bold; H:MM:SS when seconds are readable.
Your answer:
**5:19**
